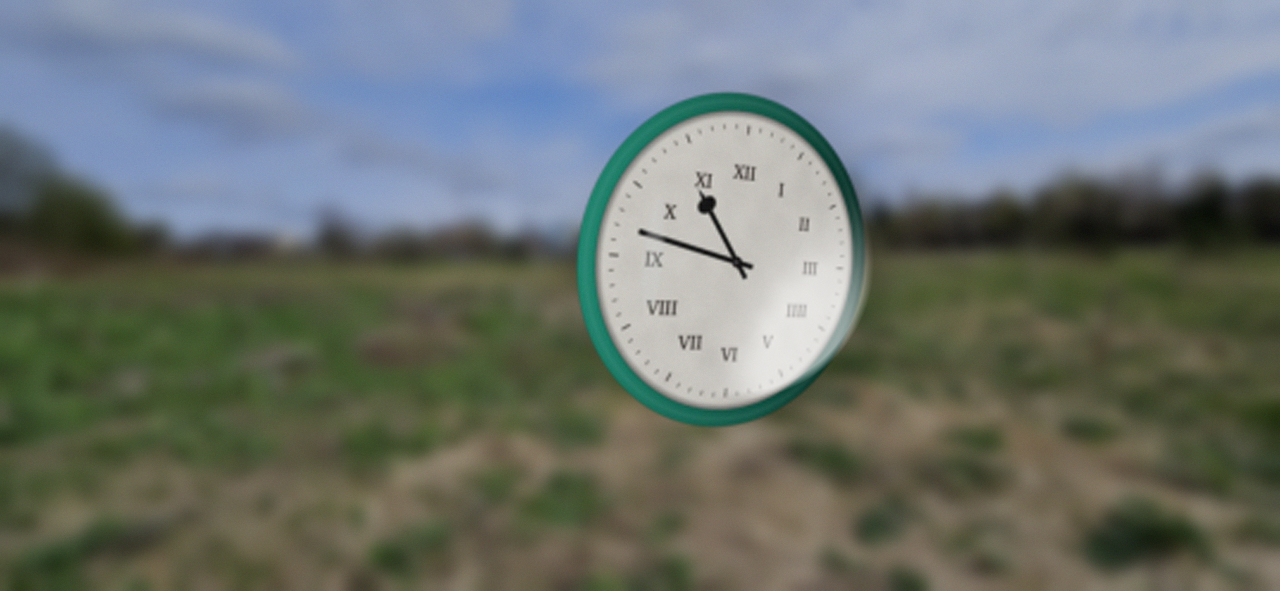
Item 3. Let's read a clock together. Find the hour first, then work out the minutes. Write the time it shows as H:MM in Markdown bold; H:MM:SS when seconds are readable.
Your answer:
**10:47**
